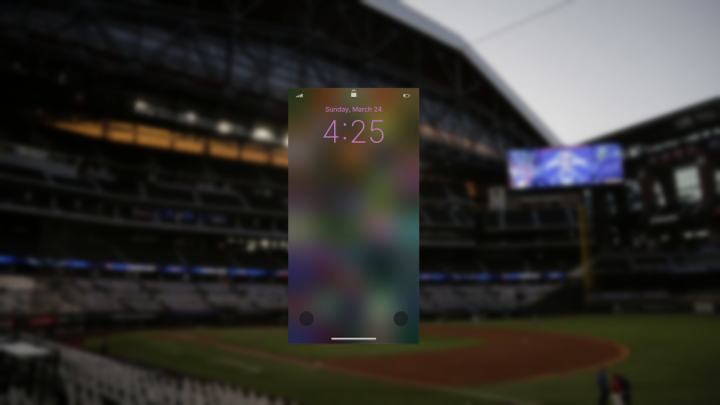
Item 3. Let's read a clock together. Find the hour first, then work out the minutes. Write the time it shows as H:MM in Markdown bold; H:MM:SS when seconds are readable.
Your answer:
**4:25**
